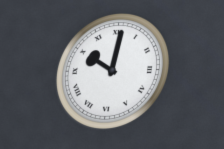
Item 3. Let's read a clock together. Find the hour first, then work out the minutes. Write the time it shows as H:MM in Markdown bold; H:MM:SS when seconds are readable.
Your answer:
**10:01**
